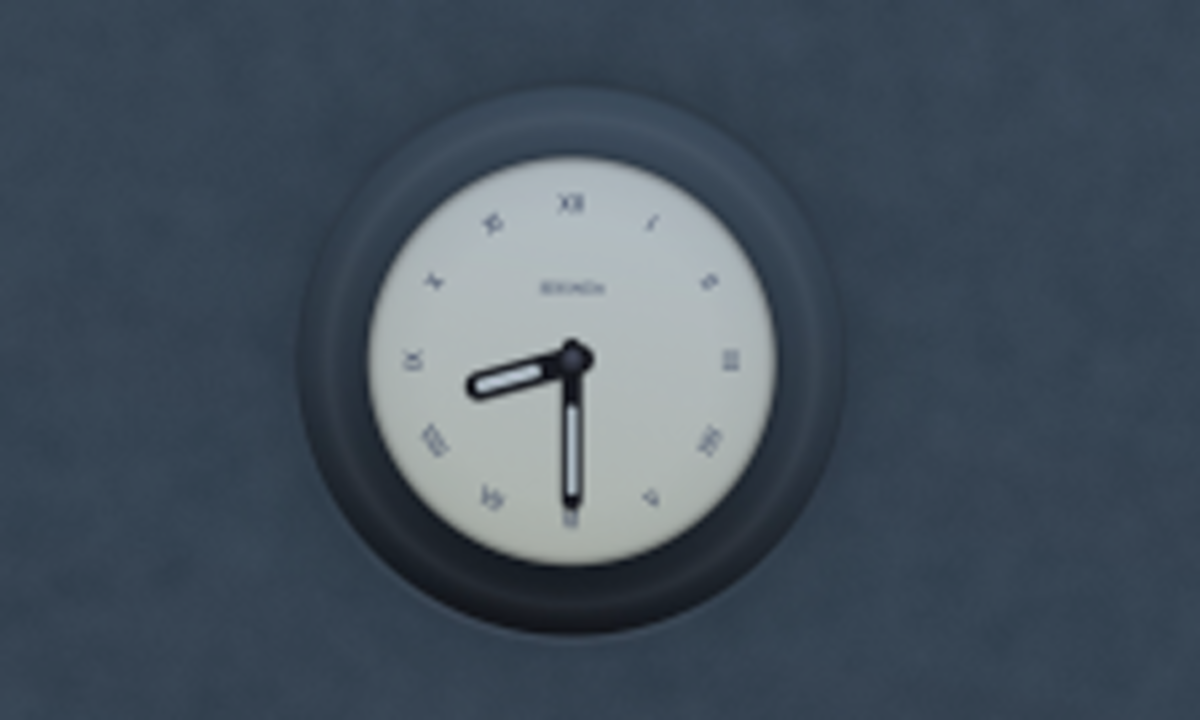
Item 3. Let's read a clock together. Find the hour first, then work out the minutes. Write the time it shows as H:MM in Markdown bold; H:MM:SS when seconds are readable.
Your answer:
**8:30**
